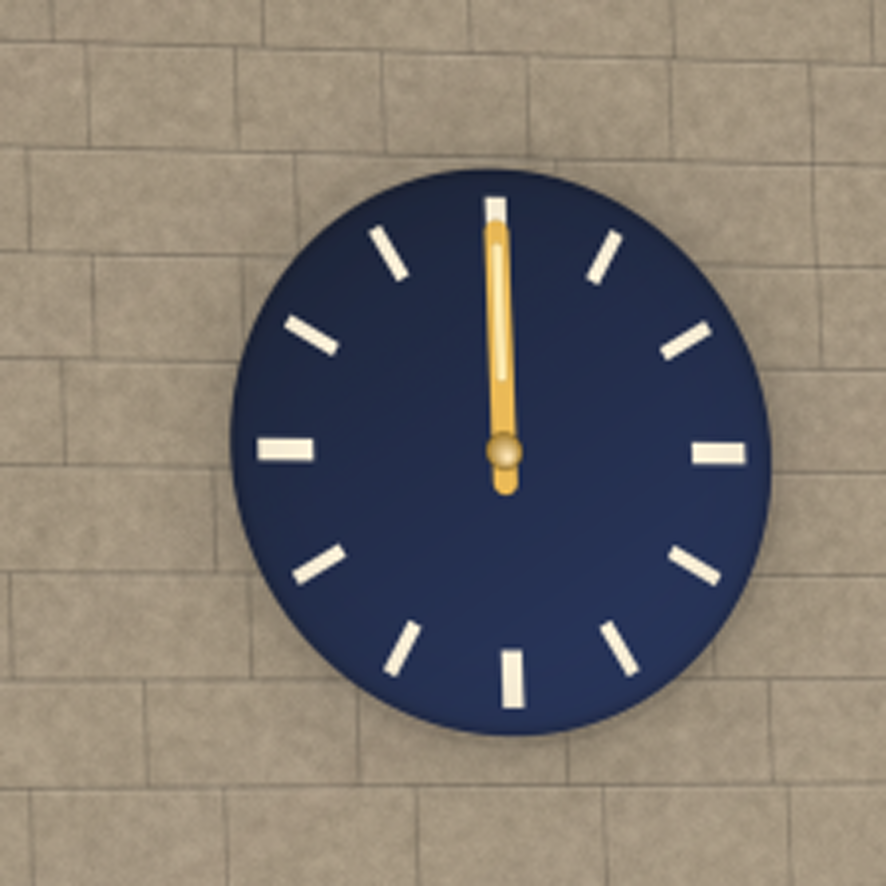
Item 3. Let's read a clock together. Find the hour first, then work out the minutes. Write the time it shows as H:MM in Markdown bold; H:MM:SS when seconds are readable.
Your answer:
**12:00**
